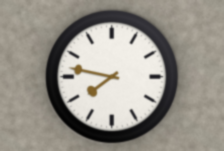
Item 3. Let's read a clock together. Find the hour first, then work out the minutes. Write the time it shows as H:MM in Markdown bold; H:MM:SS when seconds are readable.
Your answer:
**7:47**
